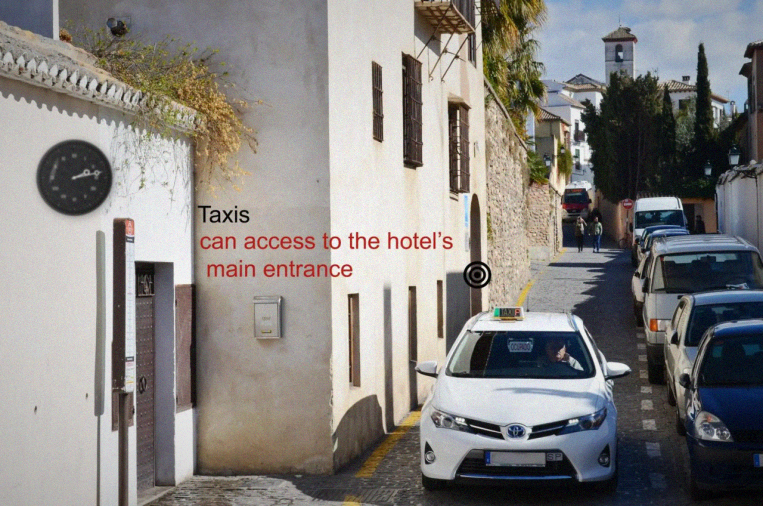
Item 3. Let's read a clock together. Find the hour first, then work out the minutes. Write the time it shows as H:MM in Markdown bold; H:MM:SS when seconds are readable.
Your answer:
**2:13**
